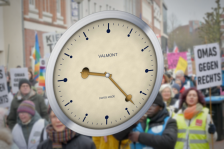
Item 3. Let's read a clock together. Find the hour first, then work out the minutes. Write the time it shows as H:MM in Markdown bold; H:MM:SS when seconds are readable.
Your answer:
**9:23**
